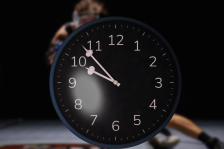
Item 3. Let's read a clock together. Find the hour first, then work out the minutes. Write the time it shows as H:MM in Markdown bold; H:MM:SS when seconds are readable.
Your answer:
**9:53**
